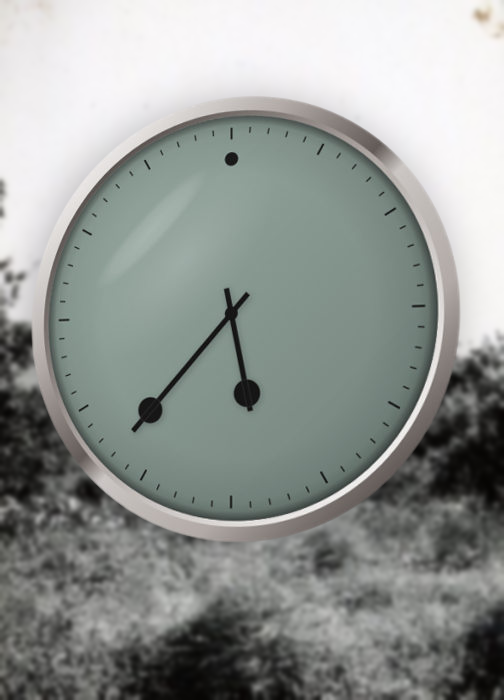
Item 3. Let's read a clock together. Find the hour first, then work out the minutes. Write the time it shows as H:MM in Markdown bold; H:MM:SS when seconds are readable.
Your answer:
**5:37**
